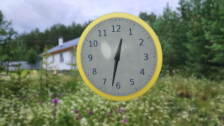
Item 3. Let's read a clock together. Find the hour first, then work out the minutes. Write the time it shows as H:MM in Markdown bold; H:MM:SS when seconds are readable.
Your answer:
**12:32**
